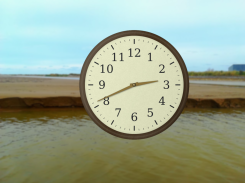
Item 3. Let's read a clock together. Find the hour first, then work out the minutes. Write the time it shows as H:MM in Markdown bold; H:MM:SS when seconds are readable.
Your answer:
**2:41**
